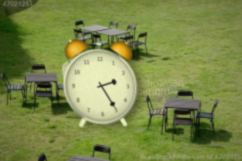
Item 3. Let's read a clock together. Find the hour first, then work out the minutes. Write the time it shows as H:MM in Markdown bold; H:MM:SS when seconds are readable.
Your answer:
**2:25**
